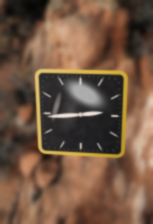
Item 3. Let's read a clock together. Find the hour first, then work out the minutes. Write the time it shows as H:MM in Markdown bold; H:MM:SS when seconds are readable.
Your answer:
**2:44**
